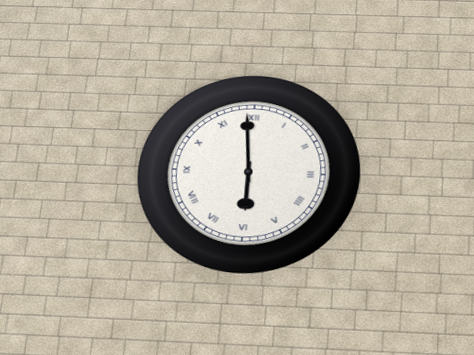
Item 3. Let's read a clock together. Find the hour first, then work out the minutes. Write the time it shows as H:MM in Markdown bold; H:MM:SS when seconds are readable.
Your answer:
**5:59**
